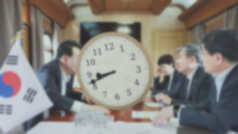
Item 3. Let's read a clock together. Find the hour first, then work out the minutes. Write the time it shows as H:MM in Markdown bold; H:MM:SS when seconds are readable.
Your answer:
**8:42**
